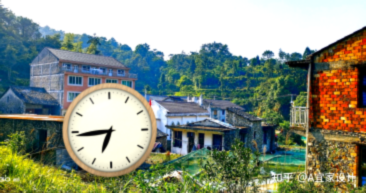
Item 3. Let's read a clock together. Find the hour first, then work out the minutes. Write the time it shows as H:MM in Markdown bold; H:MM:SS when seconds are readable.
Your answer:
**6:44**
